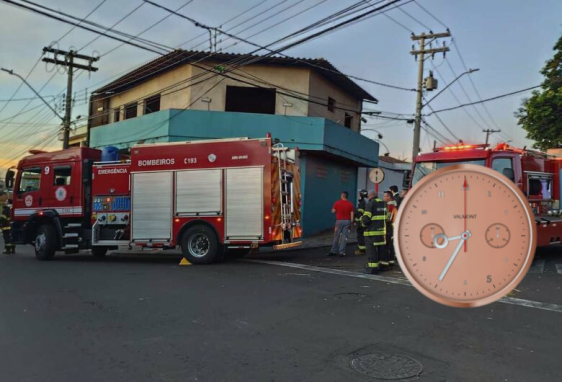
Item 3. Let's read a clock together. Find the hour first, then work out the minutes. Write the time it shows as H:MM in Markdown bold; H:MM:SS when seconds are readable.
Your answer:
**8:35**
